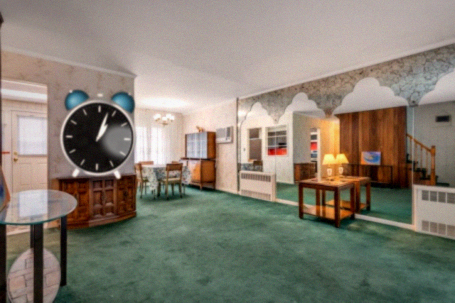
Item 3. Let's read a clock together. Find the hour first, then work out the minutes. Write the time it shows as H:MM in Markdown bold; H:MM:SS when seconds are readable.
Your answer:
**1:03**
